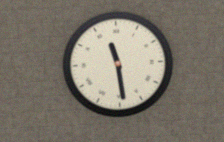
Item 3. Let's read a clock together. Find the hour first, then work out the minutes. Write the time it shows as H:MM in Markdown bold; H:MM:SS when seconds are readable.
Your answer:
**11:29**
